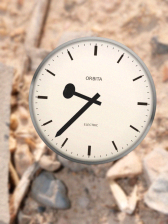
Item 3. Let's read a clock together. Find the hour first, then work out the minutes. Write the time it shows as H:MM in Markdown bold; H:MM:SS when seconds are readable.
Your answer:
**9:37**
